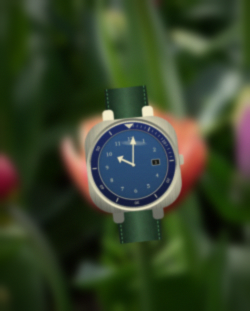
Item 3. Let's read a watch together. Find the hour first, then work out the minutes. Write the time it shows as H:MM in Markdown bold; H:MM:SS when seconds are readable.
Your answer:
**10:01**
